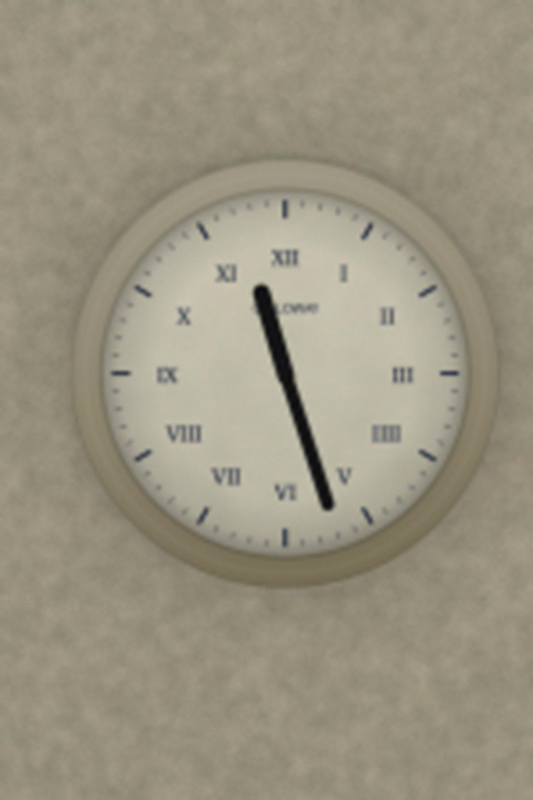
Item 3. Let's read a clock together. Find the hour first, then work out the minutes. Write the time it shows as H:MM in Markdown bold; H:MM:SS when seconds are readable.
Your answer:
**11:27**
